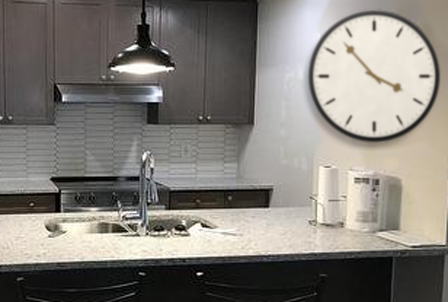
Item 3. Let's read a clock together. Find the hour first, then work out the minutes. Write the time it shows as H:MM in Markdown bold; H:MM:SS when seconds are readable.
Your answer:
**3:53**
